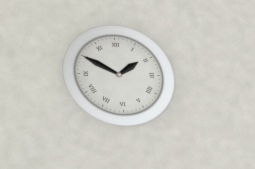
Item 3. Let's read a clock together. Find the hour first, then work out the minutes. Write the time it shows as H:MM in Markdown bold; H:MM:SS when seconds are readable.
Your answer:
**1:50**
